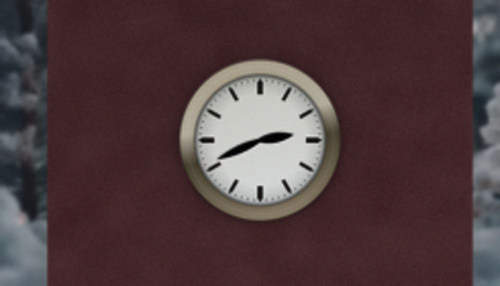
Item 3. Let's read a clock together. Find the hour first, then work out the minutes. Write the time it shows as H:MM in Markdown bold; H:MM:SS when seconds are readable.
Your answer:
**2:41**
